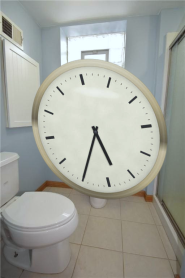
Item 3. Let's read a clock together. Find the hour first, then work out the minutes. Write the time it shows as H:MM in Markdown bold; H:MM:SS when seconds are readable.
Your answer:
**5:35**
